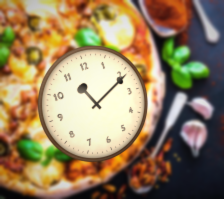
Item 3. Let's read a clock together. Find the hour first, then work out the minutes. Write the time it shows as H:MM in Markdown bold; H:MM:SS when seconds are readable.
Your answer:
**11:11**
